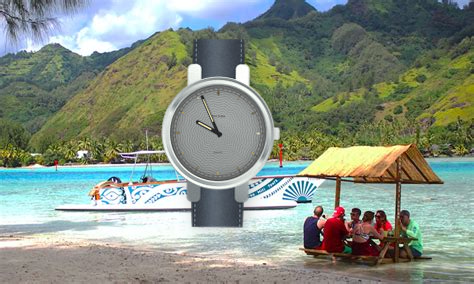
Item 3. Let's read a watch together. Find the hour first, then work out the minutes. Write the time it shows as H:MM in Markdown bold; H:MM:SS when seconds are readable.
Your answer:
**9:56**
